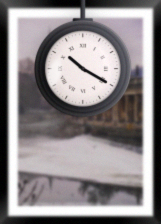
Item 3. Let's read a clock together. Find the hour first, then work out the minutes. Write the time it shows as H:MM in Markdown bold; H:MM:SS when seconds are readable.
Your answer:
**10:20**
